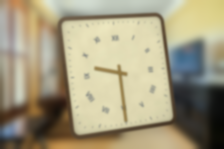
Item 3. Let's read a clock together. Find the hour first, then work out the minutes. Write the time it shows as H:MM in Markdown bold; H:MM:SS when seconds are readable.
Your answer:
**9:30**
